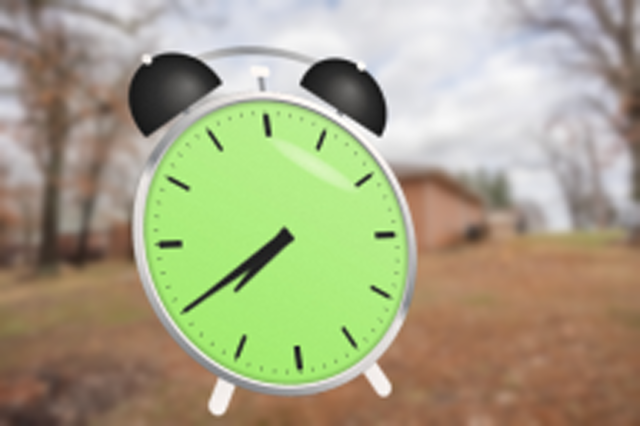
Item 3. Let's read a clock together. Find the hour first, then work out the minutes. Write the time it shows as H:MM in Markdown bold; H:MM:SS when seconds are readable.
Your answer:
**7:40**
